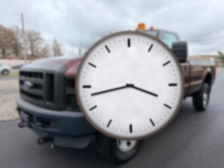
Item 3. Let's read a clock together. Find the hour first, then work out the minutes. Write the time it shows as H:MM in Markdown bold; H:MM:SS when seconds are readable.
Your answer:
**3:43**
